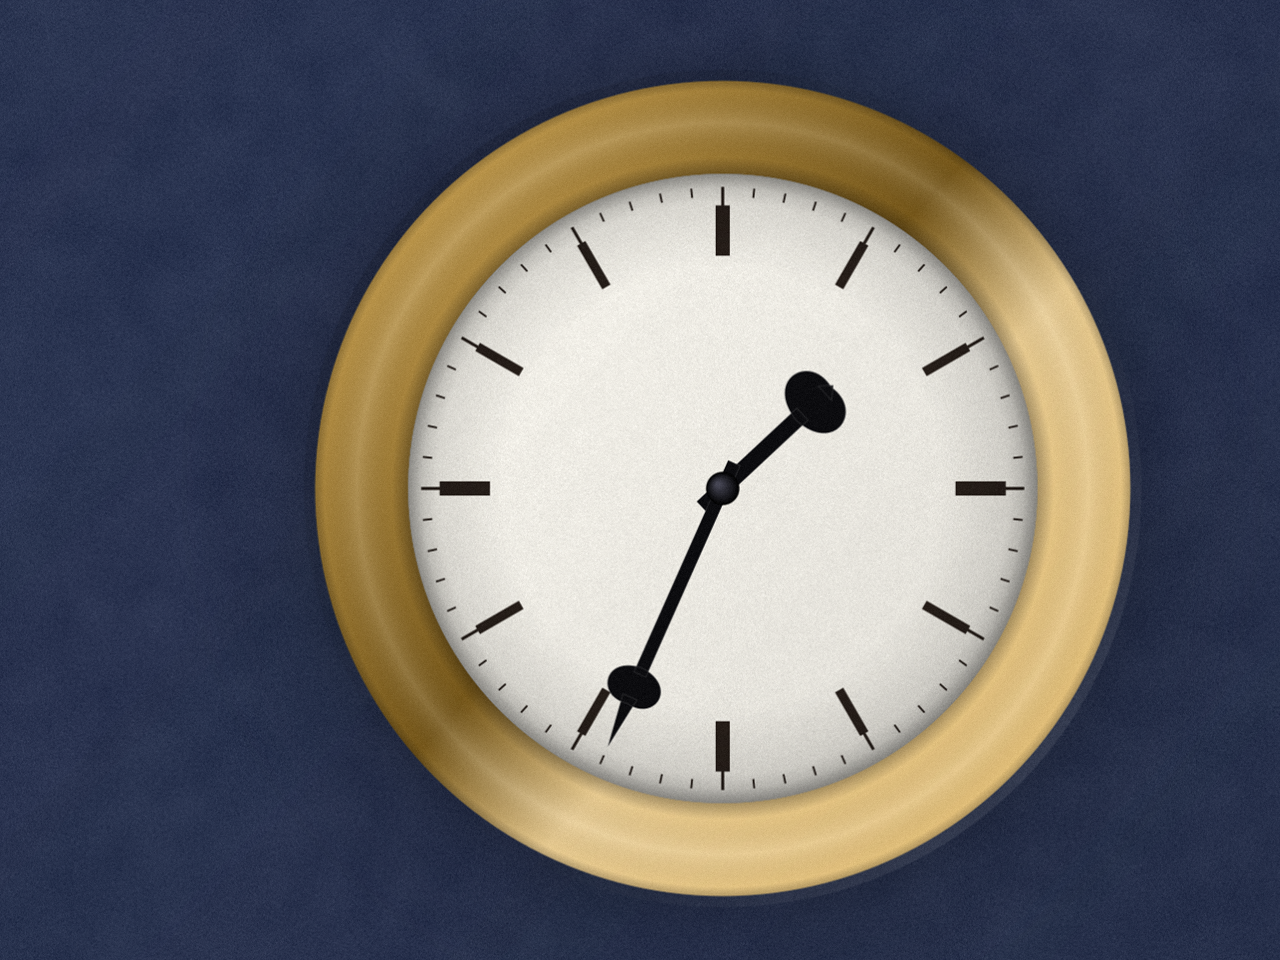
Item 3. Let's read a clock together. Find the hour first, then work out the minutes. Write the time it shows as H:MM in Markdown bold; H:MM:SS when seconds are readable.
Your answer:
**1:34**
